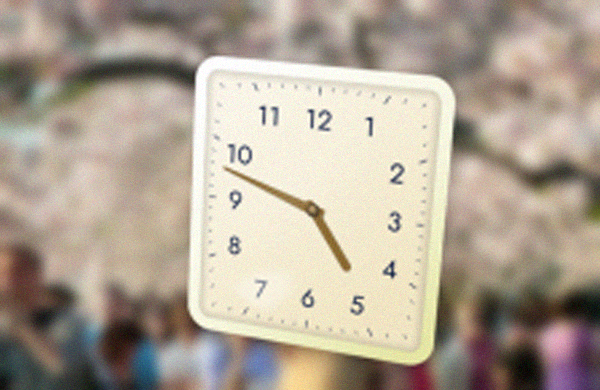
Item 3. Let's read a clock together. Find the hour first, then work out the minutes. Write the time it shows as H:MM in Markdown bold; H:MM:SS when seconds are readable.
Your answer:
**4:48**
